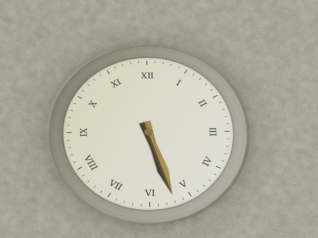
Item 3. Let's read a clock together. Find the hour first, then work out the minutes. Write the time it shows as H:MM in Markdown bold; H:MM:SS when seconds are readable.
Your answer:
**5:27**
